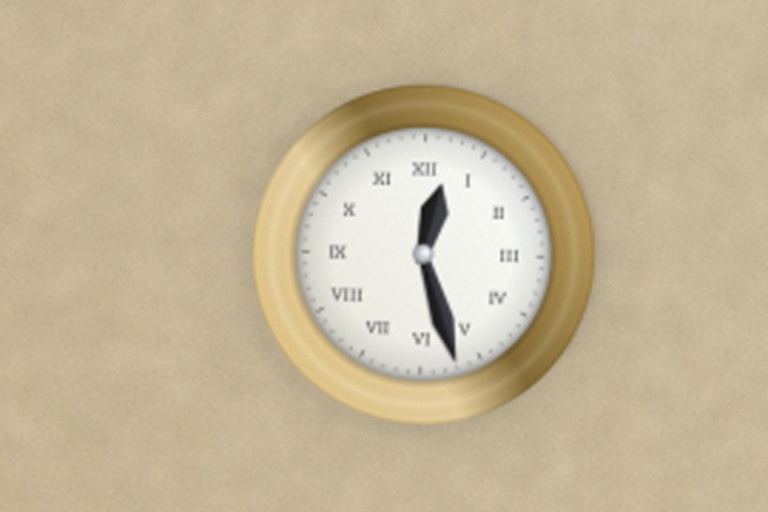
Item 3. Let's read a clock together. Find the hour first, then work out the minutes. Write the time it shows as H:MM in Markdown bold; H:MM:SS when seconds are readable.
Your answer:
**12:27**
